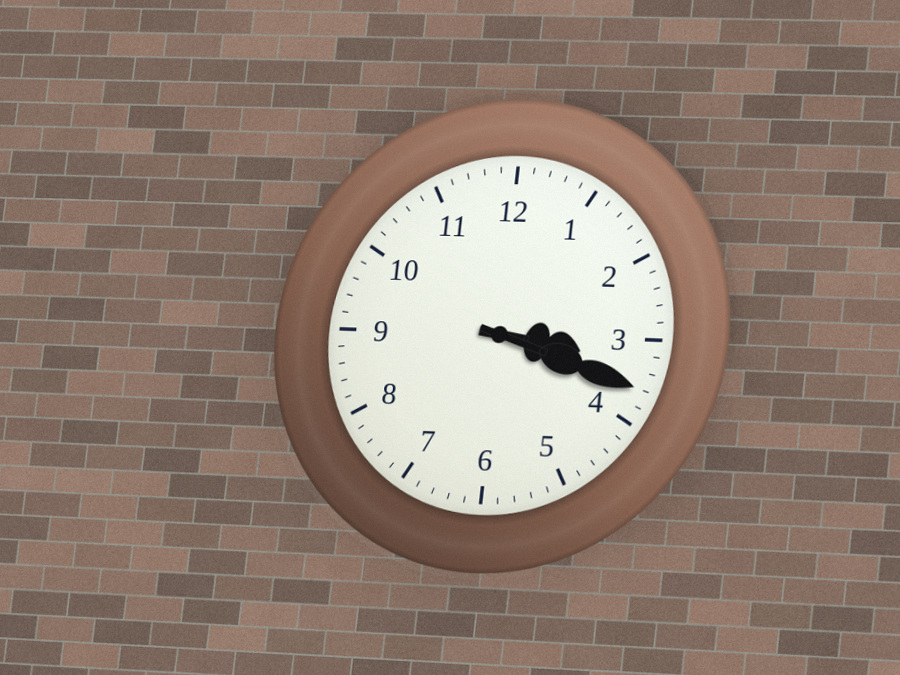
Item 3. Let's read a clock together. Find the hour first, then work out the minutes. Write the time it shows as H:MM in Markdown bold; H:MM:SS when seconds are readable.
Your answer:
**3:18**
